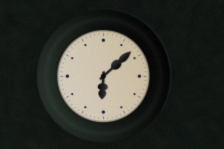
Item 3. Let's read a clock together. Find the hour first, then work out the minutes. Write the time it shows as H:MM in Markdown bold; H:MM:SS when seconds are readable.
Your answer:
**6:08**
